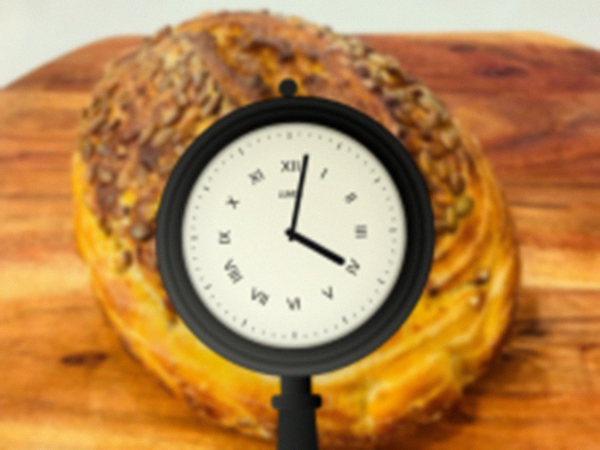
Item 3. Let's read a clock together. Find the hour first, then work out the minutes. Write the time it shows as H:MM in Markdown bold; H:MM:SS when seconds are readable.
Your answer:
**4:02**
